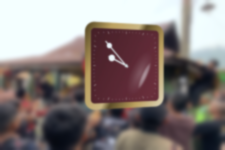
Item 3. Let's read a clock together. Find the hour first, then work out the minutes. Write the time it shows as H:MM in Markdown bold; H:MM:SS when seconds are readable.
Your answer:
**9:53**
